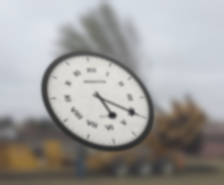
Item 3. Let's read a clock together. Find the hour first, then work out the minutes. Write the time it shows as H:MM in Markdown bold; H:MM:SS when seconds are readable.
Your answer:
**5:20**
